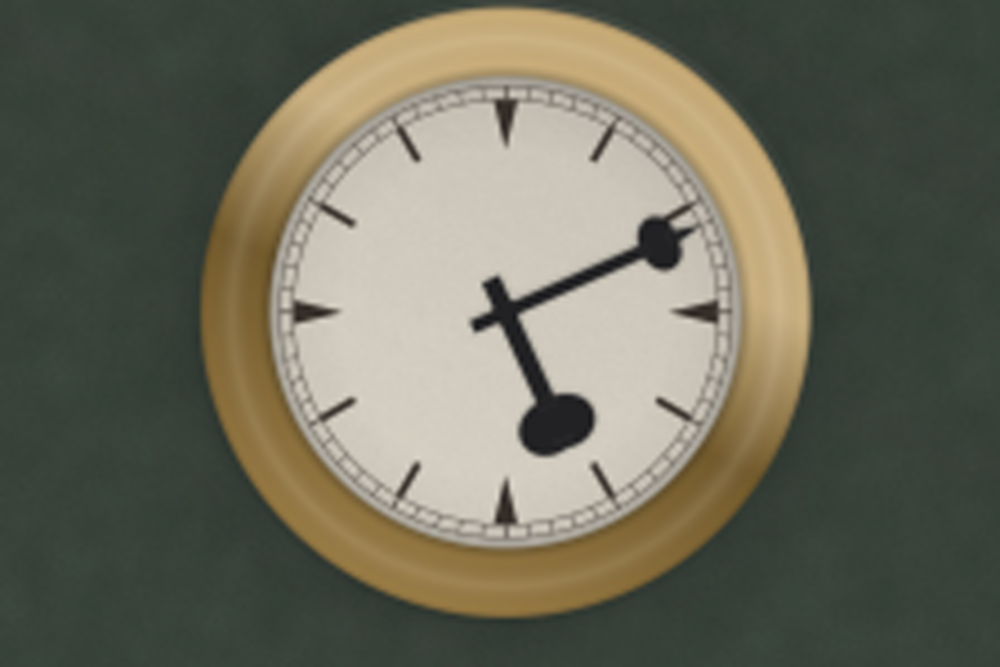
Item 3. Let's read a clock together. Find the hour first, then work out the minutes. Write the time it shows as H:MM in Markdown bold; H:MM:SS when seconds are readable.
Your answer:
**5:11**
